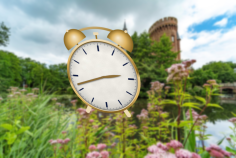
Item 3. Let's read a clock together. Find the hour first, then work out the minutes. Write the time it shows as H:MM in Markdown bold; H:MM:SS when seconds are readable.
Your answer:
**2:42**
